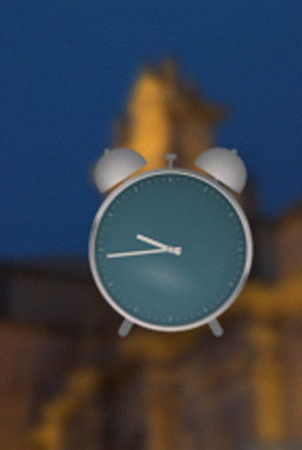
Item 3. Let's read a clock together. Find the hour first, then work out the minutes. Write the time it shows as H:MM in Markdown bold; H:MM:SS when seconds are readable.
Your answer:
**9:44**
